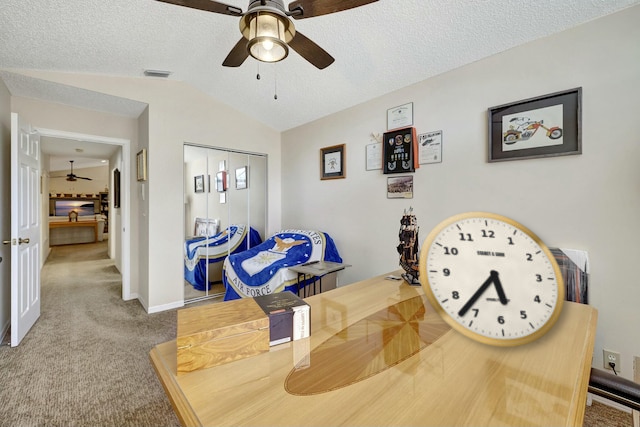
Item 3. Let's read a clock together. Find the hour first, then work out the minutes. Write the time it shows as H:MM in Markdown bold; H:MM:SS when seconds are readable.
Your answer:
**5:37**
